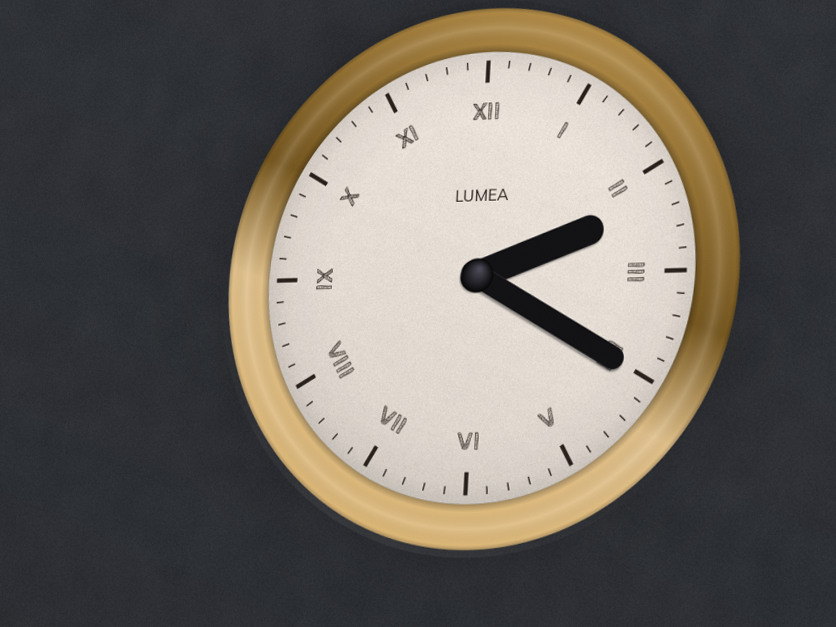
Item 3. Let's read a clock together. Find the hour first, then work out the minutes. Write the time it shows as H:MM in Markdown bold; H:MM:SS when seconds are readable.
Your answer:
**2:20**
